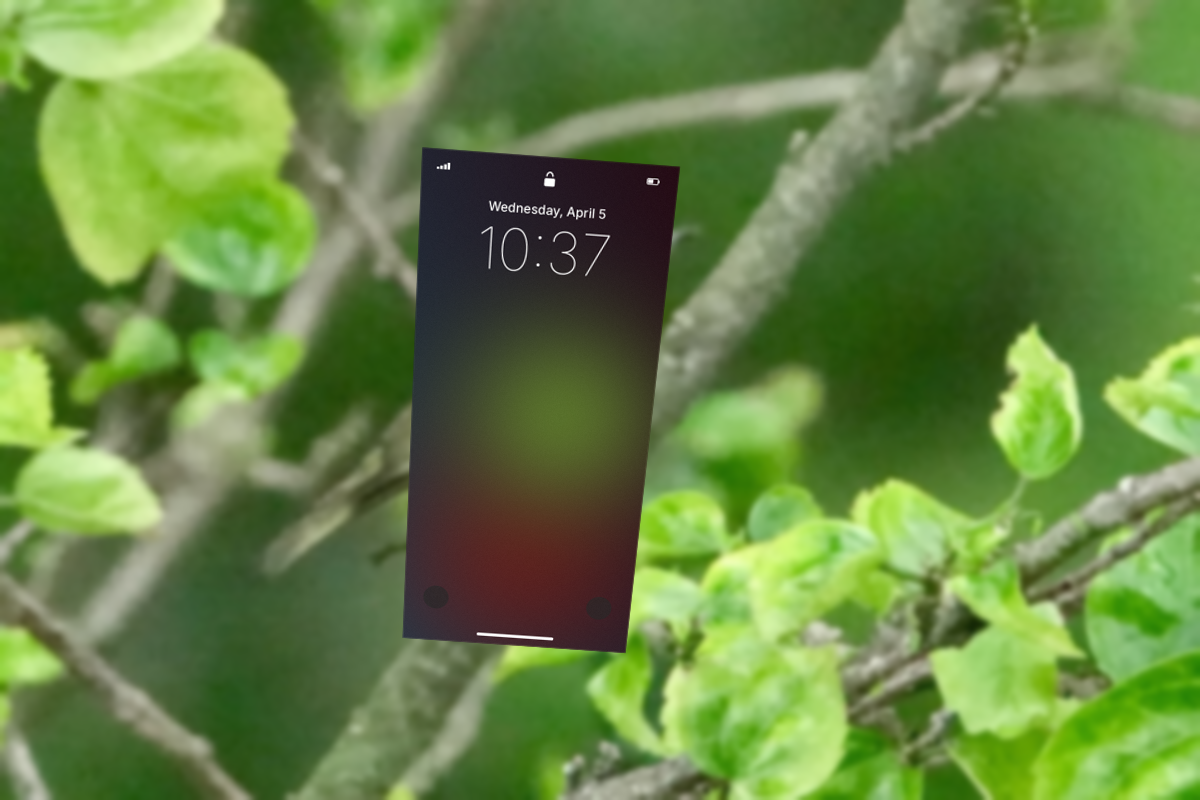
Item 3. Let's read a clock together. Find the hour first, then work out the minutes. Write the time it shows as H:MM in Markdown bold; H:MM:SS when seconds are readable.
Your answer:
**10:37**
